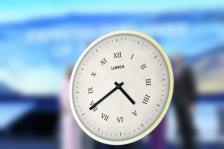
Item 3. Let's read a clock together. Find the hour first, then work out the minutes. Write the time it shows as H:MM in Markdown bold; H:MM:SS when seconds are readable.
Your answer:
**4:40**
